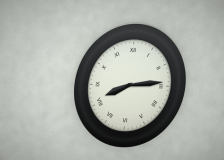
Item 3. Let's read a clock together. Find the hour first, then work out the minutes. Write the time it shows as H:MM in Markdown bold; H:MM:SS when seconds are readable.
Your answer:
**8:14**
